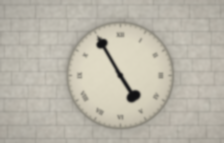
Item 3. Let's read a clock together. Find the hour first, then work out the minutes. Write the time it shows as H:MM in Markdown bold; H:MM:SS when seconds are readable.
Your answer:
**4:55**
